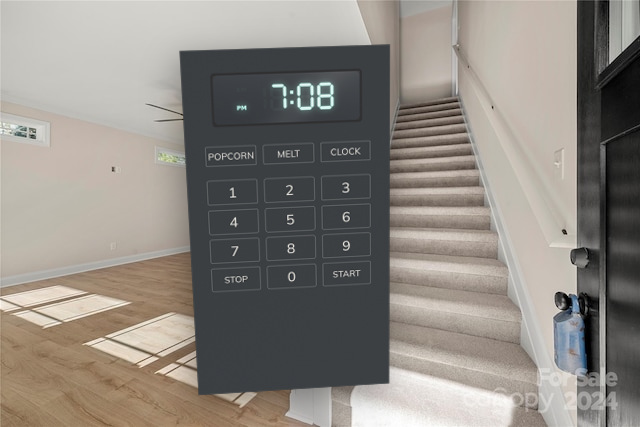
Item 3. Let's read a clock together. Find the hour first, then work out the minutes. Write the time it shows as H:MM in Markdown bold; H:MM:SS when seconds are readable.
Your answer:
**7:08**
